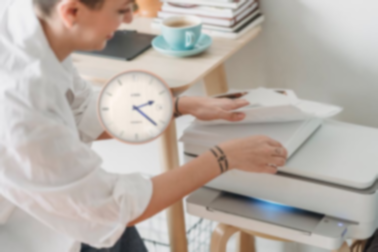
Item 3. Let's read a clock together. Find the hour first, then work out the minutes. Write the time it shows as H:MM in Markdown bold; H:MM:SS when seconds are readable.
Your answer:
**2:22**
